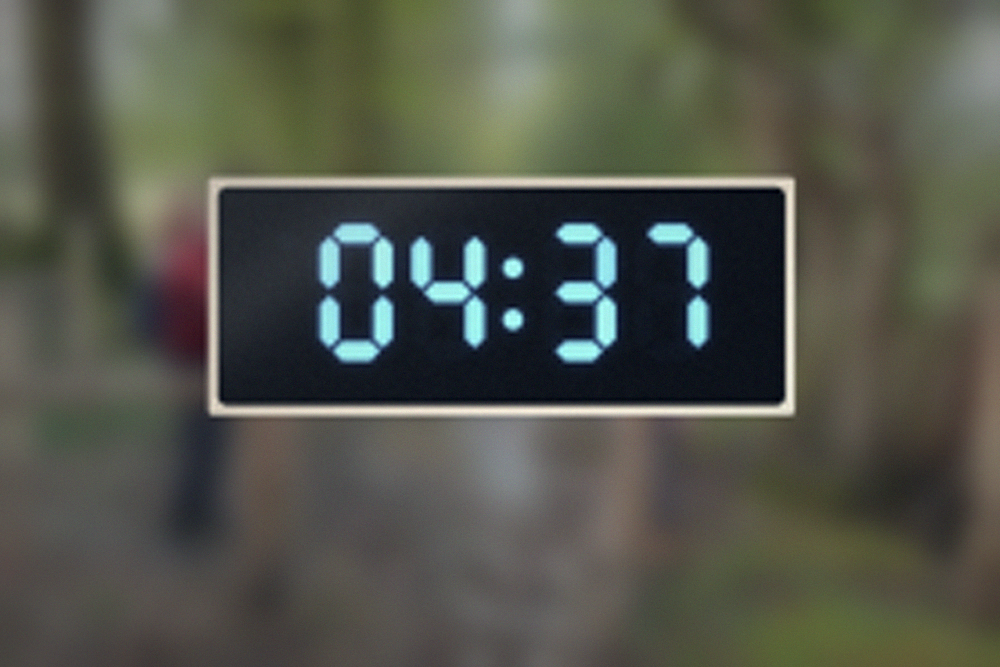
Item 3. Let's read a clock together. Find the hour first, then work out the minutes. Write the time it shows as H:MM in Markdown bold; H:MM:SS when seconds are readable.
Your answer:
**4:37**
